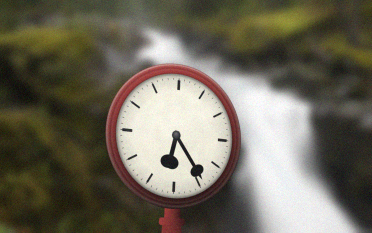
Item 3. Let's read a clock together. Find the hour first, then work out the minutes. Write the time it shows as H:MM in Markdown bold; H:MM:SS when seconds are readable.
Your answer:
**6:24**
